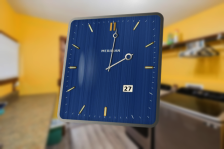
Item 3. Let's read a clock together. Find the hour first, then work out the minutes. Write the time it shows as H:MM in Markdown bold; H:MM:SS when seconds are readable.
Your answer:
**2:01**
